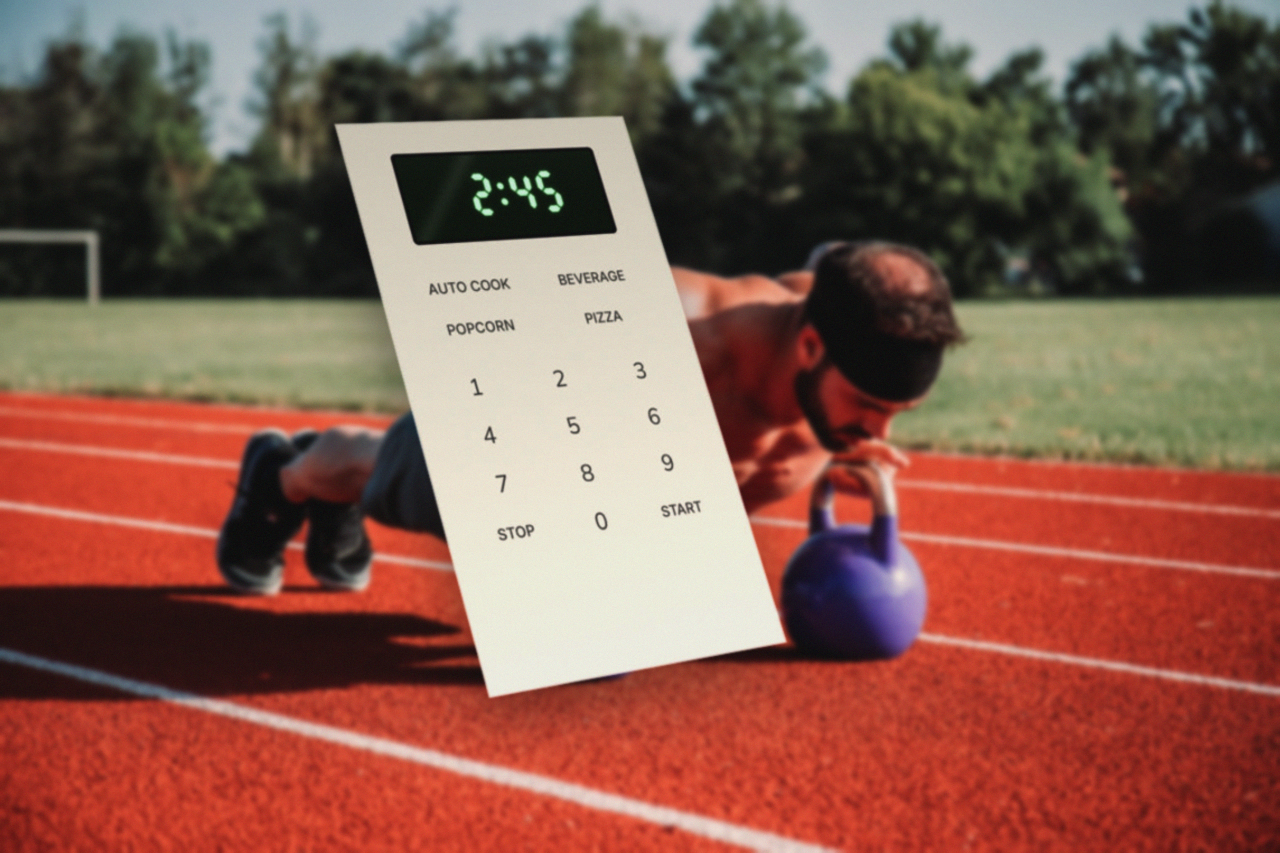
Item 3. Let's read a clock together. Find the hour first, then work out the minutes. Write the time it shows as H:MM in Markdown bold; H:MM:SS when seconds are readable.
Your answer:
**2:45**
